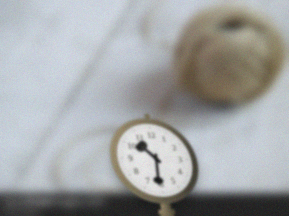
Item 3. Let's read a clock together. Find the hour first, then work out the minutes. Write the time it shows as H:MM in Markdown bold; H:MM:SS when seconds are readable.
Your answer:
**10:31**
